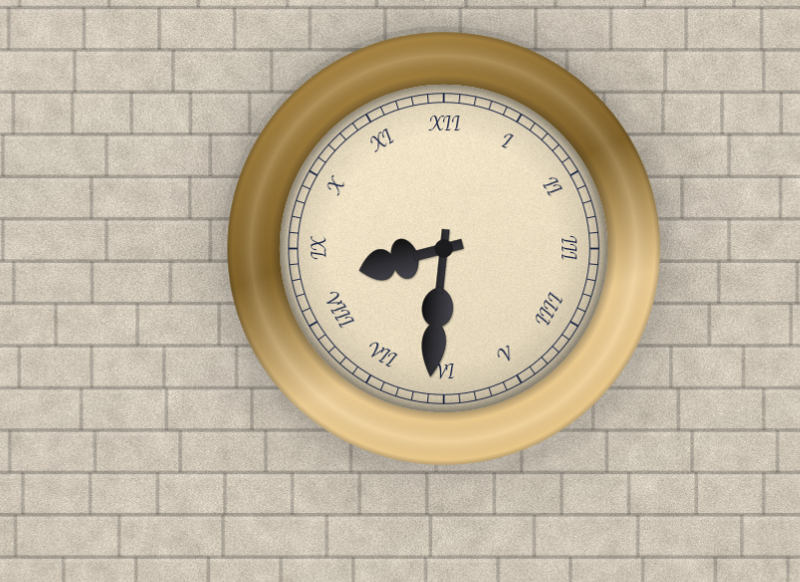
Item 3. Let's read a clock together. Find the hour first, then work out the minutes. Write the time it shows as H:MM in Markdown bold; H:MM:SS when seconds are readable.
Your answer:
**8:31**
